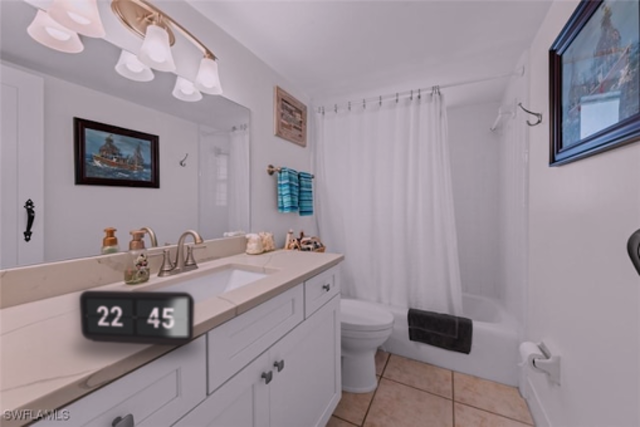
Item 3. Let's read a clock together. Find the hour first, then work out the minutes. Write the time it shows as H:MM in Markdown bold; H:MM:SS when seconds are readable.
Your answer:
**22:45**
